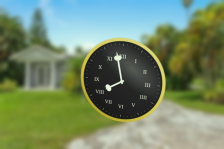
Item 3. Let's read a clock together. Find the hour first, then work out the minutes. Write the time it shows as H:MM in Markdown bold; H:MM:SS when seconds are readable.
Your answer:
**7:58**
